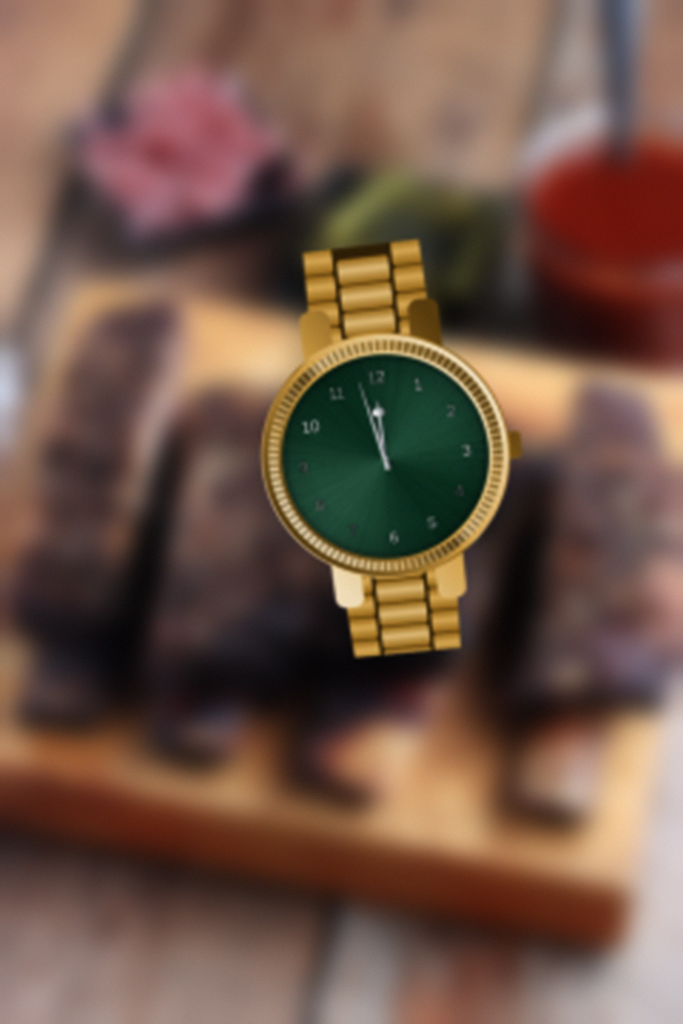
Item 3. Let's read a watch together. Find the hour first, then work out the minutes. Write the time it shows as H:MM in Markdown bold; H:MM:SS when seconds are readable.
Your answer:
**11:58**
